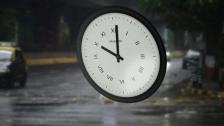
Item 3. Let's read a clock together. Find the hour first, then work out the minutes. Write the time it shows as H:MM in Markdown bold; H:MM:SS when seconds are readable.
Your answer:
**10:01**
